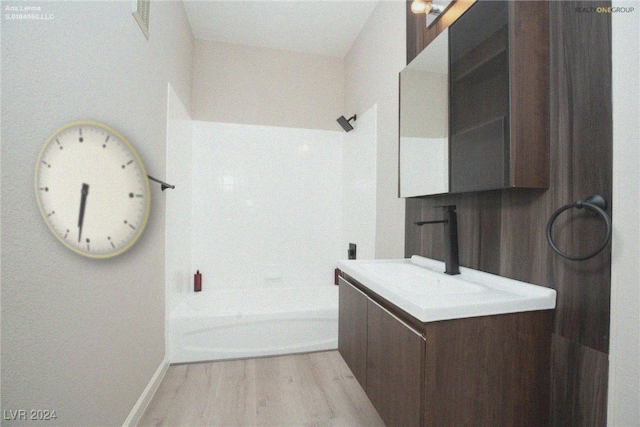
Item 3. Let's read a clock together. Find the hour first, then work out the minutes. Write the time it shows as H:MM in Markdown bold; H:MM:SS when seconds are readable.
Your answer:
**6:32**
